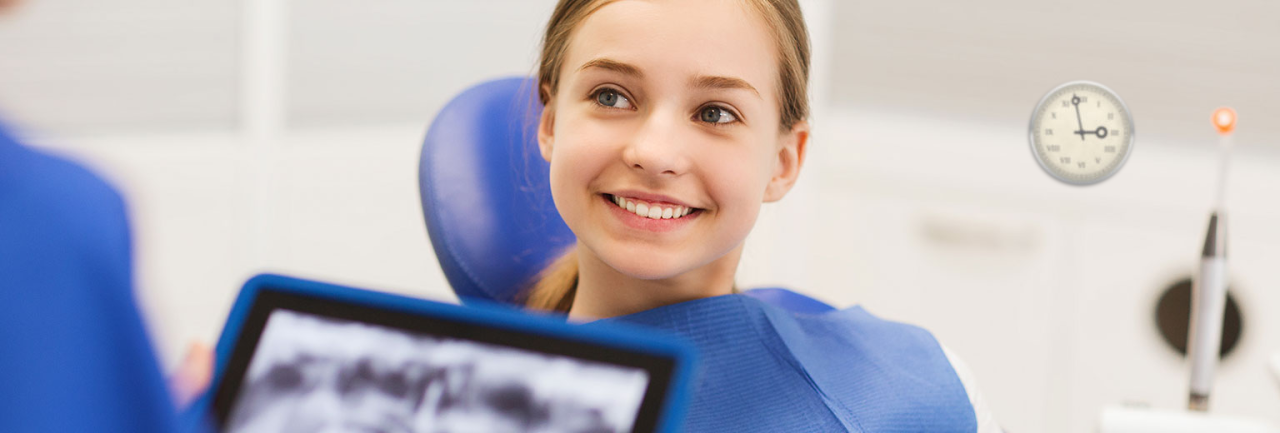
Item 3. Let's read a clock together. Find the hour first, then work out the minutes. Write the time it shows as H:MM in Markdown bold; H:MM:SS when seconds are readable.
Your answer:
**2:58**
